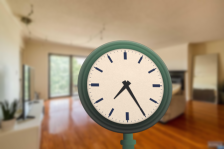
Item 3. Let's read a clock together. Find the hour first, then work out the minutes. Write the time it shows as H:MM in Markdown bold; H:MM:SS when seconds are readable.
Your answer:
**7:25**
